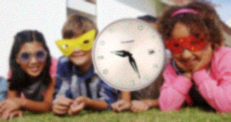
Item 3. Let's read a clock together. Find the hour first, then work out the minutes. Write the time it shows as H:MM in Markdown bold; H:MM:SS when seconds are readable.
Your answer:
**9:27**
